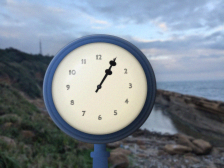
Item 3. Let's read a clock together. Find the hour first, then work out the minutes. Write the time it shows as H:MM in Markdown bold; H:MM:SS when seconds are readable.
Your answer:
**1:05**
